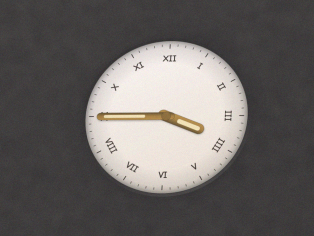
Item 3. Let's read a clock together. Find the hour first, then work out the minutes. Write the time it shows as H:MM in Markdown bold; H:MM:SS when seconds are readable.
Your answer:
**3:45**
